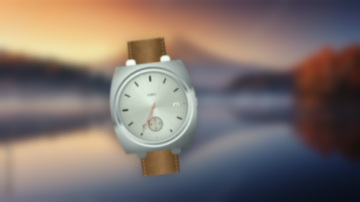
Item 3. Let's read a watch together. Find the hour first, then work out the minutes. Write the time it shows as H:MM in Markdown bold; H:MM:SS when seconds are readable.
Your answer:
**6:35**
